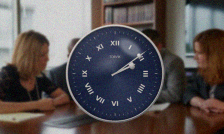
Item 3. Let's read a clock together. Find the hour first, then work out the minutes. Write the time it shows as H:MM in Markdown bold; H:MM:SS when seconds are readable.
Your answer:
**2:09**
